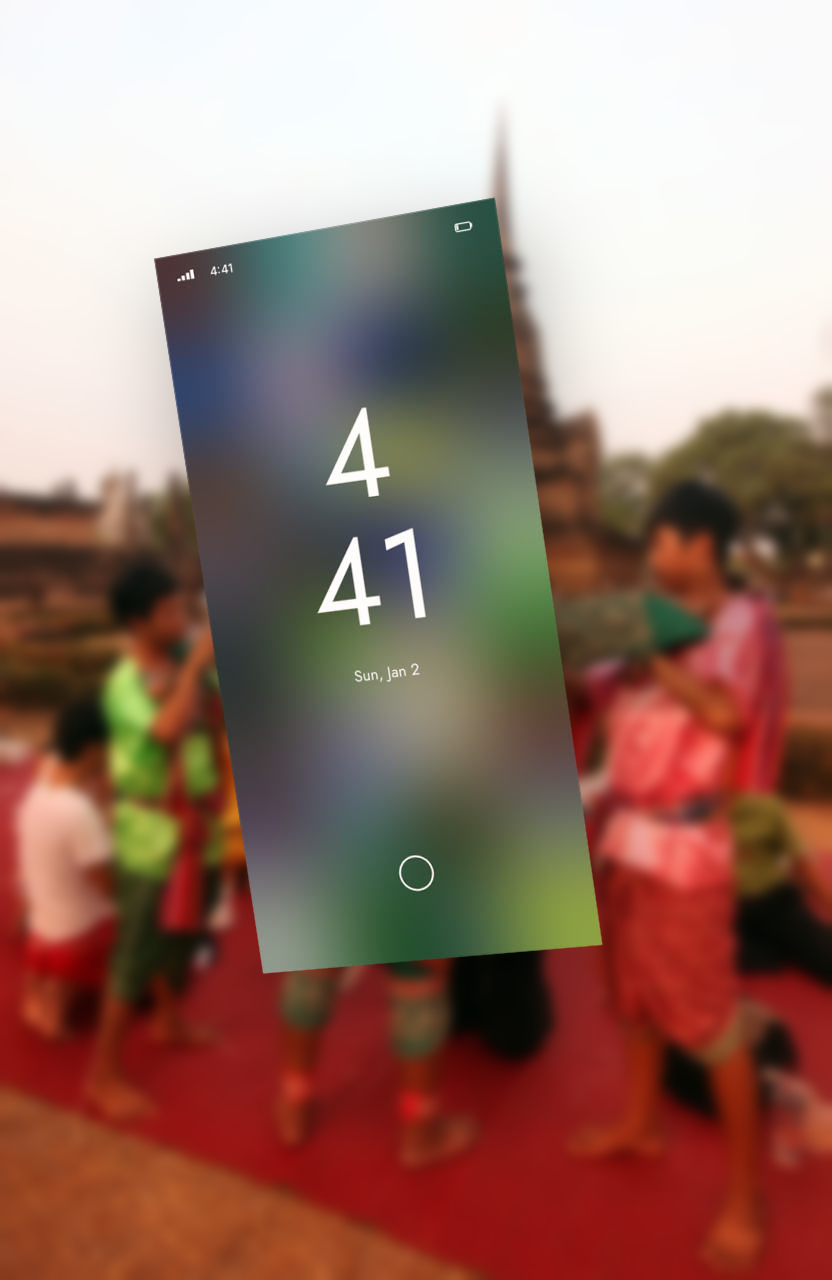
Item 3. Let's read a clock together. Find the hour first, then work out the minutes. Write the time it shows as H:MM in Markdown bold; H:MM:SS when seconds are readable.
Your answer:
**4:41**
